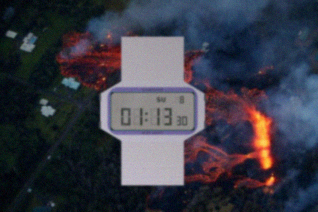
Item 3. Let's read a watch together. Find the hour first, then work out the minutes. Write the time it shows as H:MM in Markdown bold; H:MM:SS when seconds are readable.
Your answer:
**1:13**
